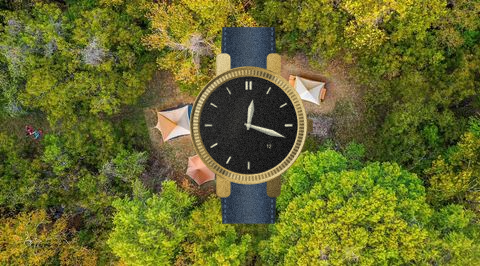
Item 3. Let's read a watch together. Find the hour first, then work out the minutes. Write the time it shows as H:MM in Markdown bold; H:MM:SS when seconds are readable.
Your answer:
**12:18**
